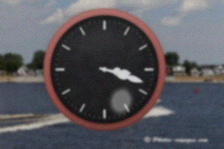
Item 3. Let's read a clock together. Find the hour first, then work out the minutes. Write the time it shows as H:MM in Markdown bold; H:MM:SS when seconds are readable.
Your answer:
**3:18**
